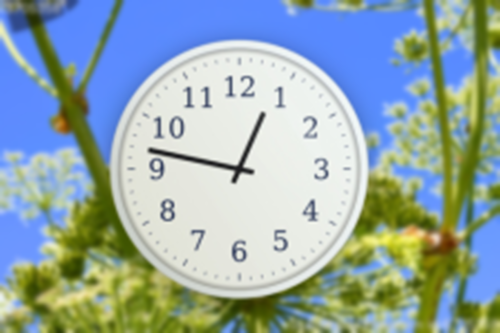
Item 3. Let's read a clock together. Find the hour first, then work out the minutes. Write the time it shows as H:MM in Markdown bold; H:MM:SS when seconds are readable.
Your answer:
**12:47**
